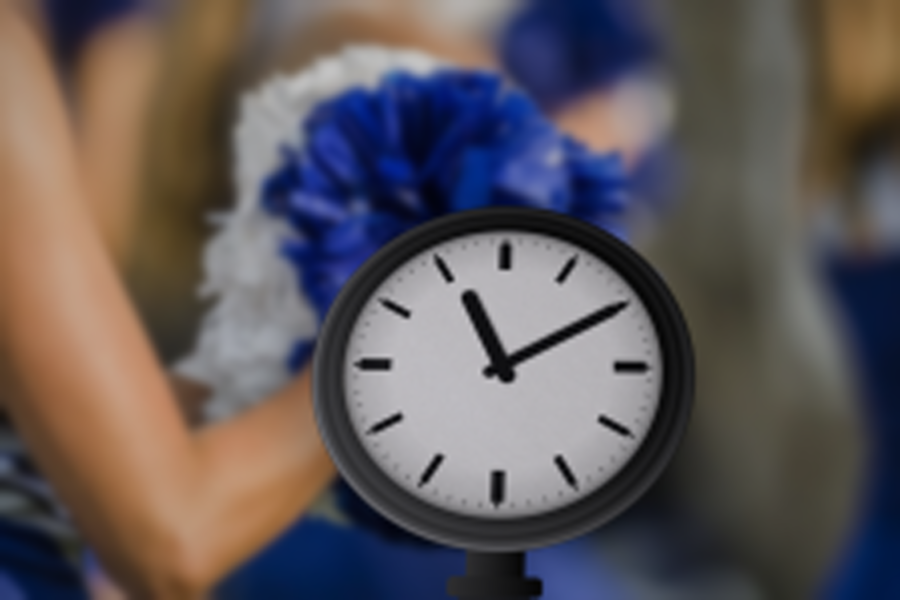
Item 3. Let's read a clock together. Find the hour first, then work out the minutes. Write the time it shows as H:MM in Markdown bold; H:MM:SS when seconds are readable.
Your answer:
**11:10**
